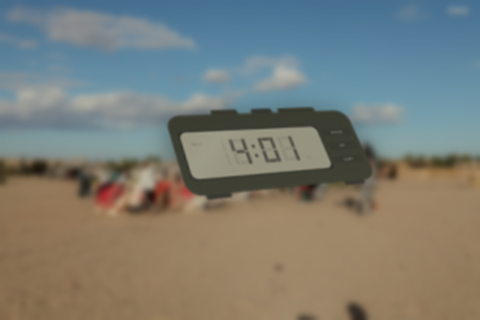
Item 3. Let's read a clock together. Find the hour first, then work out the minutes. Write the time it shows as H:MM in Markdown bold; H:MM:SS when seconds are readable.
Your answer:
**4:01**
